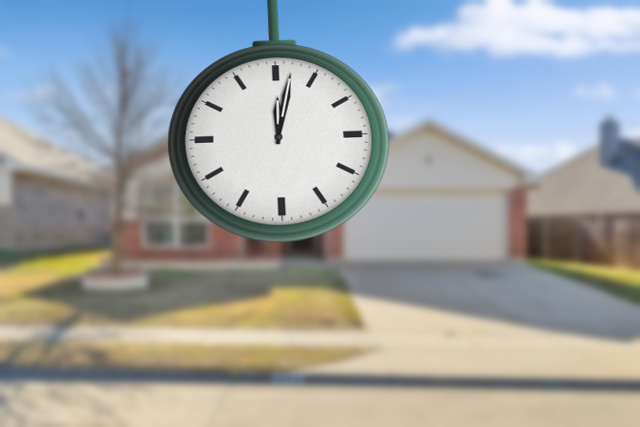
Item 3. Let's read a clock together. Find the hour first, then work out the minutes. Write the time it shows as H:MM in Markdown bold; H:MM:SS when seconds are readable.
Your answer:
**12:02**
